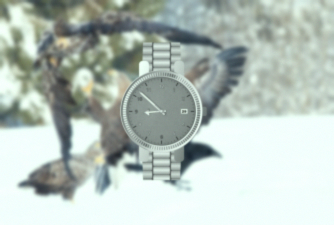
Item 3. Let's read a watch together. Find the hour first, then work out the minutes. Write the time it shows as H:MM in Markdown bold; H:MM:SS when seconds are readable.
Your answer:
**8:52**
